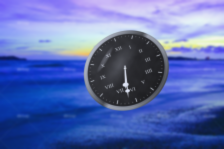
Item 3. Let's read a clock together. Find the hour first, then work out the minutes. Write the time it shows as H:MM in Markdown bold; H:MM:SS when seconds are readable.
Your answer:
**6:32**
